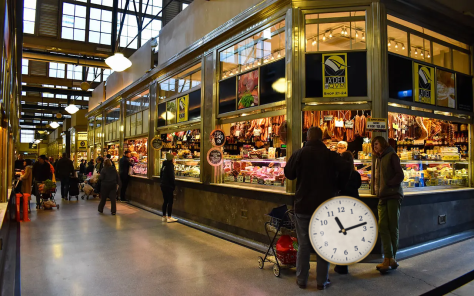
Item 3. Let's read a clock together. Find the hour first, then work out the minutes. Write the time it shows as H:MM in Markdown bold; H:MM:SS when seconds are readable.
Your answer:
**11:13**
